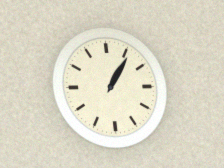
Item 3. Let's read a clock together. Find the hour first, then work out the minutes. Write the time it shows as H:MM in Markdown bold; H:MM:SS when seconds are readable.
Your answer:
**1:06**
